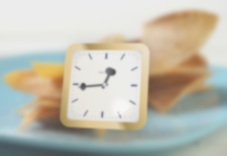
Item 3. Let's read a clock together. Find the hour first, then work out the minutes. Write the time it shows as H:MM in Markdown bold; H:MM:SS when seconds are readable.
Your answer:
**12:44**
